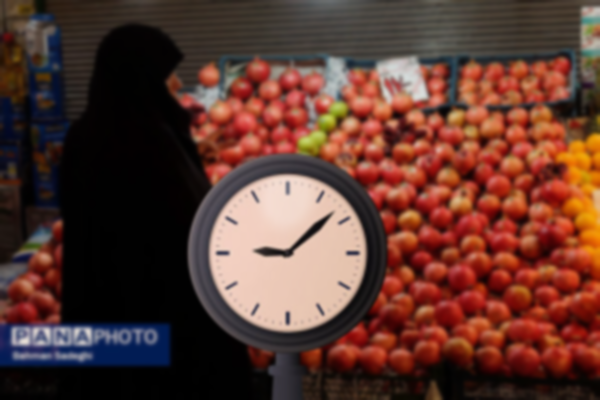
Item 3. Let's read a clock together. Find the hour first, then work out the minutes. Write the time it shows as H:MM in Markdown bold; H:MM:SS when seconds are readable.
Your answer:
**9:08**
